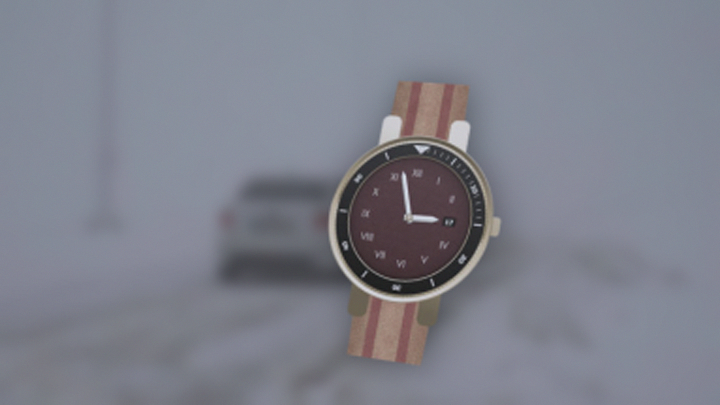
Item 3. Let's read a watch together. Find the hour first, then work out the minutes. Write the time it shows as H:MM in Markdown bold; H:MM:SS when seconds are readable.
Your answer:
**2:57**
